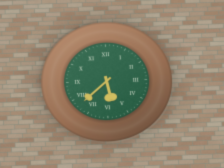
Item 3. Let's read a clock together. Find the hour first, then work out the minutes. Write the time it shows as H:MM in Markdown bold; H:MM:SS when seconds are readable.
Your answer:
**5:38**
